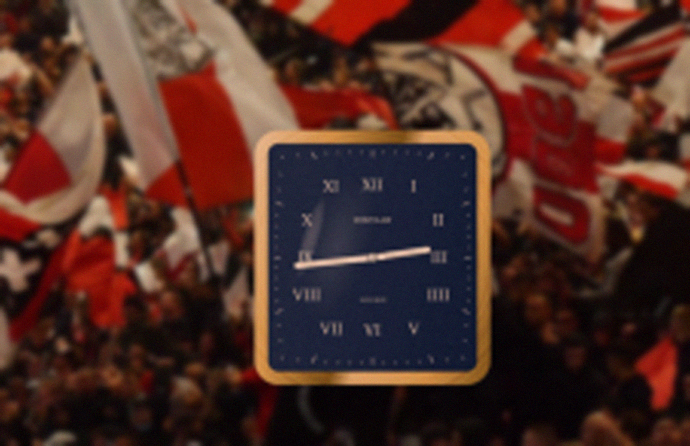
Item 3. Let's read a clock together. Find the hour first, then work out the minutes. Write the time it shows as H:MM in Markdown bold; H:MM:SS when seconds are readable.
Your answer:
**2:44**
